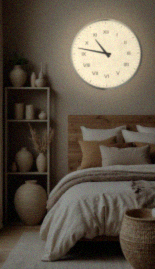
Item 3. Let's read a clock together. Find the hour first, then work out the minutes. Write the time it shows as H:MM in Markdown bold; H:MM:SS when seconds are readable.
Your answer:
**10:47**
